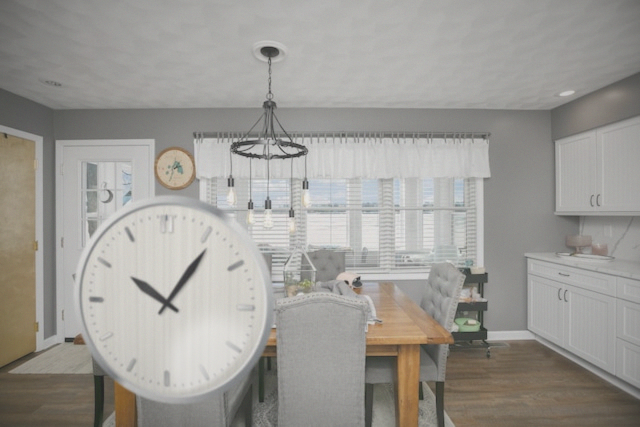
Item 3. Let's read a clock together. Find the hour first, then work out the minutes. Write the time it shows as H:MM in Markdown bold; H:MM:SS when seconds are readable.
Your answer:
**10:06**
